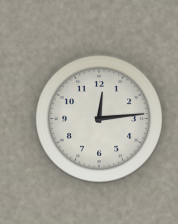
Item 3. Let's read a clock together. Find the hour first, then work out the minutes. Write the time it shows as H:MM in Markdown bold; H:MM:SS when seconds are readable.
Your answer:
**12:14**
